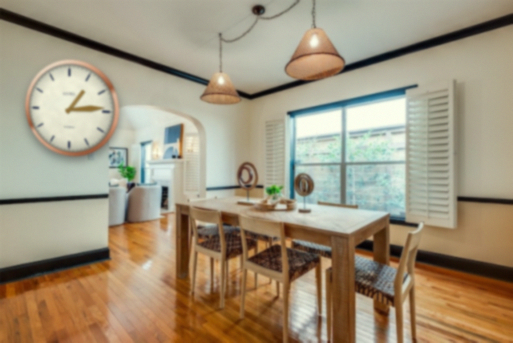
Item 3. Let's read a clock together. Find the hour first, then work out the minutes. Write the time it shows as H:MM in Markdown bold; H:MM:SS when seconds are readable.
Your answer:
**1:14**
